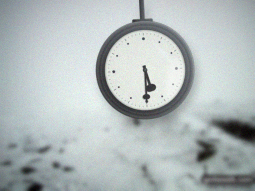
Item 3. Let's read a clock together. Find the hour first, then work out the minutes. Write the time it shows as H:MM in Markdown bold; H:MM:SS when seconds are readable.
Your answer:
**5:30**
